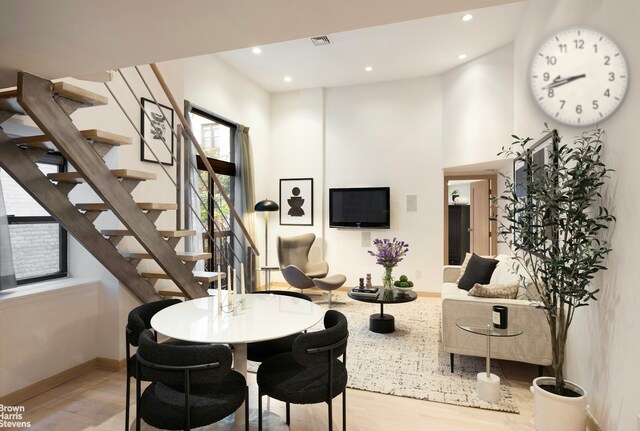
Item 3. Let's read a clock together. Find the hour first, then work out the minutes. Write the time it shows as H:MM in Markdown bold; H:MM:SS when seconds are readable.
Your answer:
**8:42**
